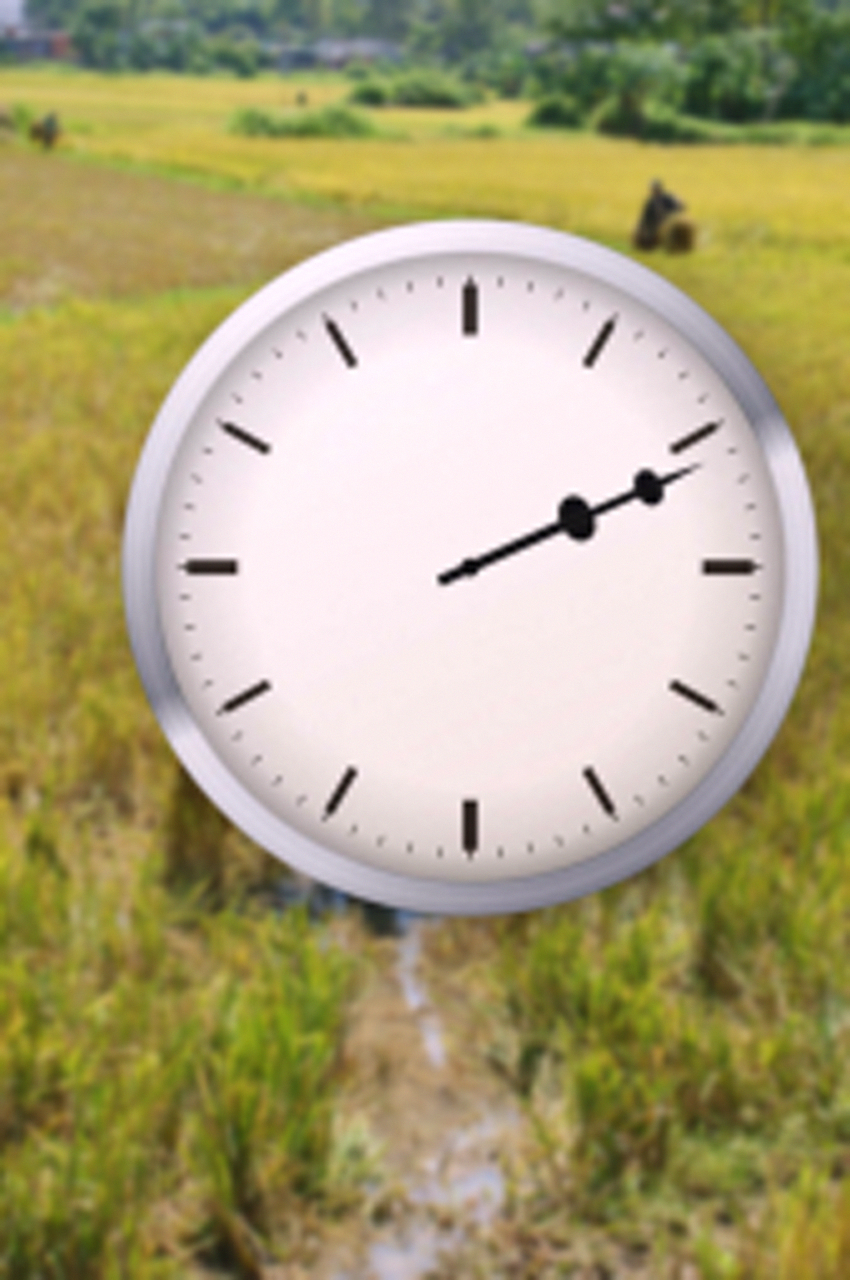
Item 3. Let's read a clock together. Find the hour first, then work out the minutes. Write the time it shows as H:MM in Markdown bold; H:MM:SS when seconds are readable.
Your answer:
**2:11**
